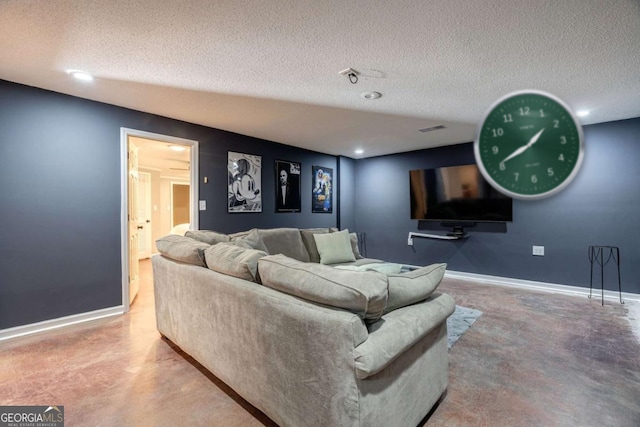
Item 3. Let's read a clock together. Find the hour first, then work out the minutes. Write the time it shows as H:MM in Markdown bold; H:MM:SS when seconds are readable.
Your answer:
**1:41**
